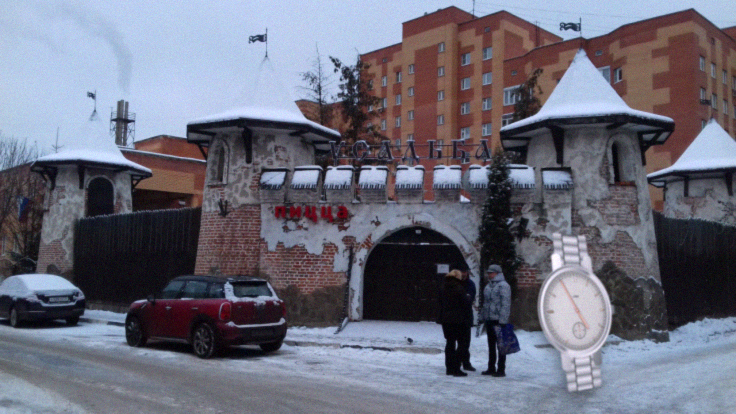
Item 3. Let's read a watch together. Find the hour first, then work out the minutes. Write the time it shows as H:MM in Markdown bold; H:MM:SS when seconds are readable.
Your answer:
**4:55**
